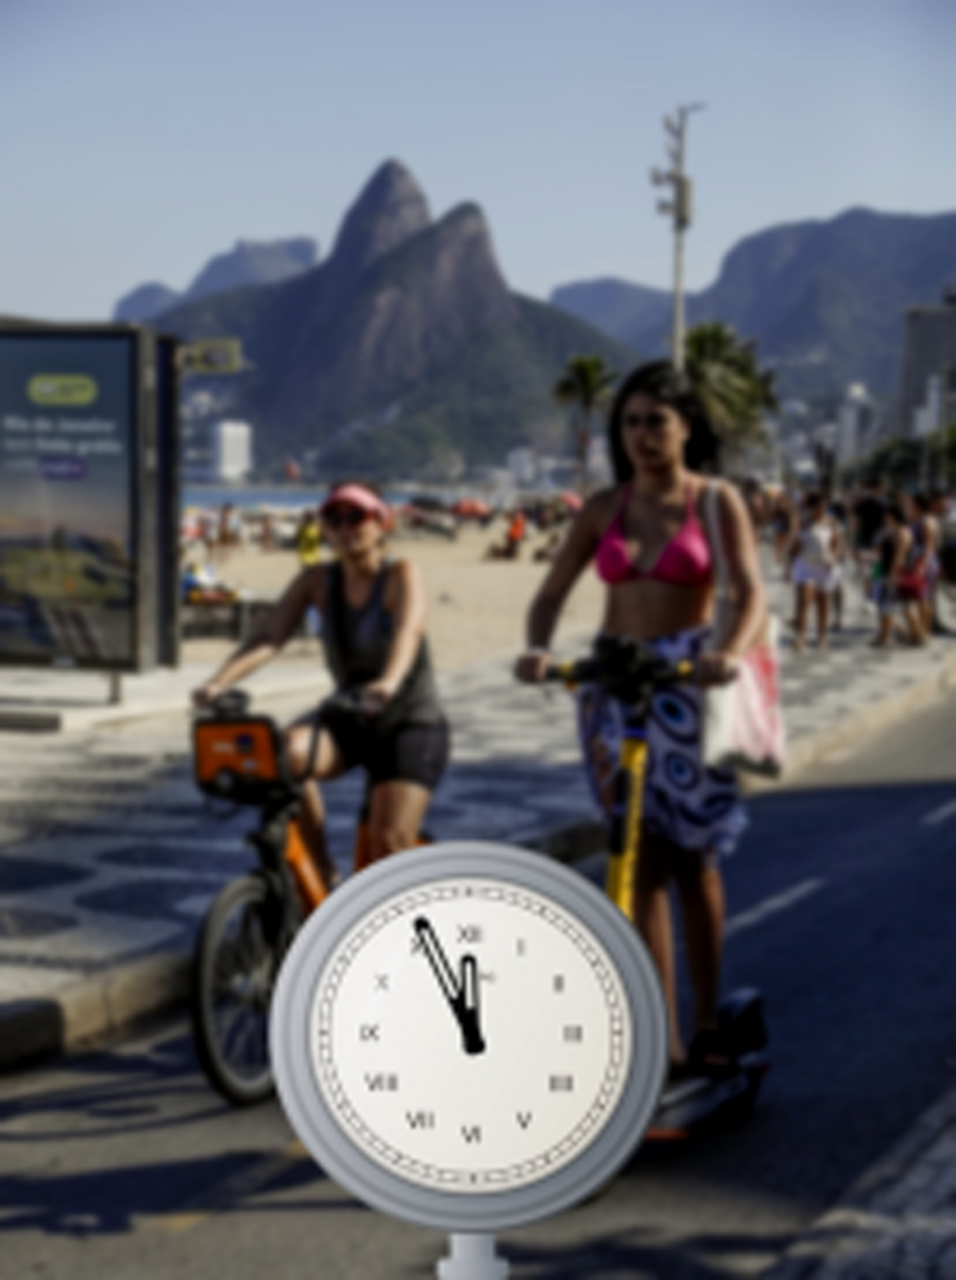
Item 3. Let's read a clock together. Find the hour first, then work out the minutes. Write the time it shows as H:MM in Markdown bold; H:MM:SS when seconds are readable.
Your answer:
**11:56**
